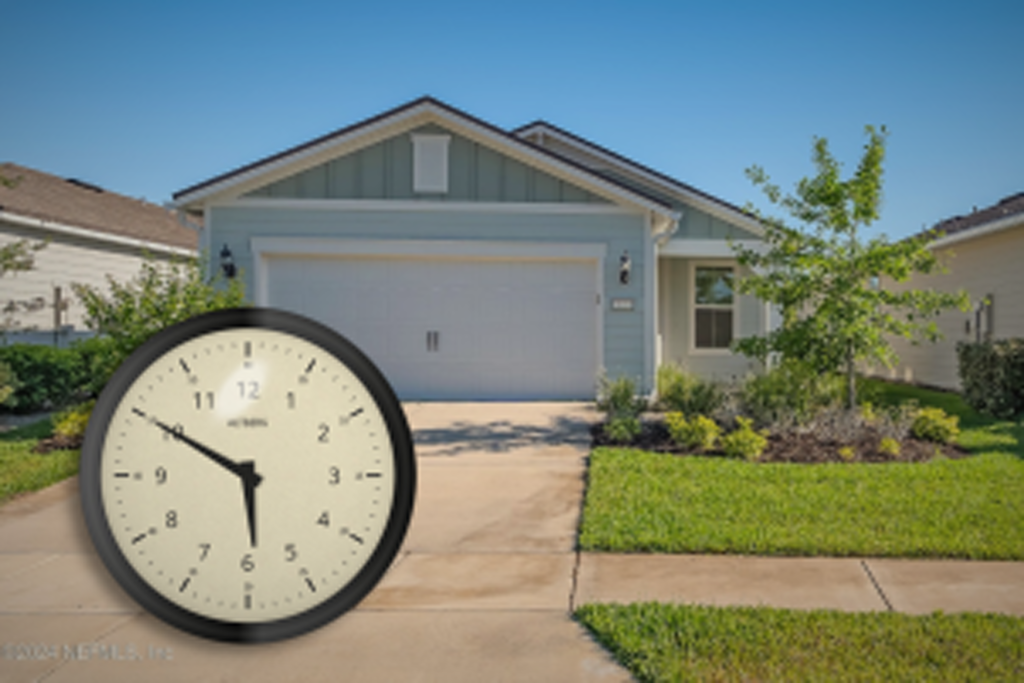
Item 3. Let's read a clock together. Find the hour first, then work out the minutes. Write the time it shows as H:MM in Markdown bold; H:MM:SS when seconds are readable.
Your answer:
**5:50**
